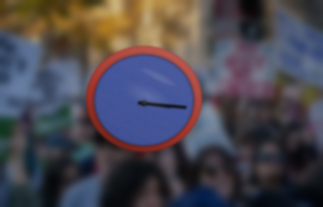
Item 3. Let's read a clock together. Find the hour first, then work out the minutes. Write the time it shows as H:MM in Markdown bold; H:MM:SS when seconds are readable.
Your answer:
**3:16**
